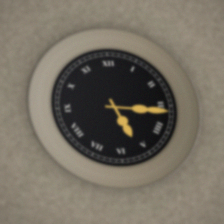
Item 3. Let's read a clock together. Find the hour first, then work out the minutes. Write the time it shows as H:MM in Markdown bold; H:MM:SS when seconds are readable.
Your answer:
**5:16**
